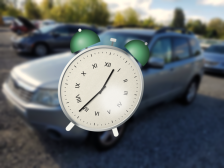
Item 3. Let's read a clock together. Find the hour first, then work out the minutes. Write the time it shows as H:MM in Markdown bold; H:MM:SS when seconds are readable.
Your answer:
**12:36**
